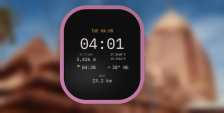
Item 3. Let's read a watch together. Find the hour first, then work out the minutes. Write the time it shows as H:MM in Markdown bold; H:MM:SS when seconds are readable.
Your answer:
**4:01**
